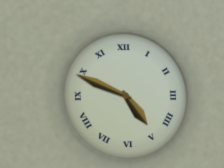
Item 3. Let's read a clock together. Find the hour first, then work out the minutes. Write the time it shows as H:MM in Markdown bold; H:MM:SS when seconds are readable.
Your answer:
**4:49**
